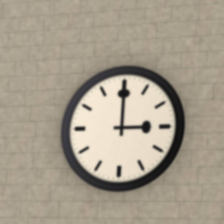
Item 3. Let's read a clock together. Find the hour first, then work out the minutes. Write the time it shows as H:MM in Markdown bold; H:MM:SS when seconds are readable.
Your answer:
**3:00**
